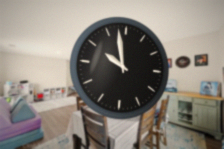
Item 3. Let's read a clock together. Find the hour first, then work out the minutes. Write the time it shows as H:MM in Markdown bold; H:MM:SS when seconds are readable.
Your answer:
**9:58**
